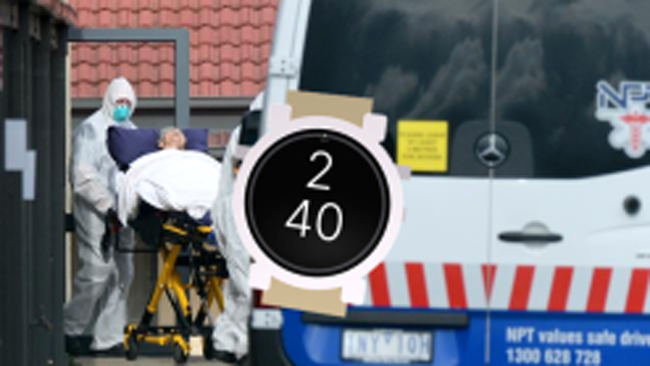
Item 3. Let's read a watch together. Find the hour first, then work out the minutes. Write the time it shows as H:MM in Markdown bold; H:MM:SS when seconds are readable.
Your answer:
**2:40**
